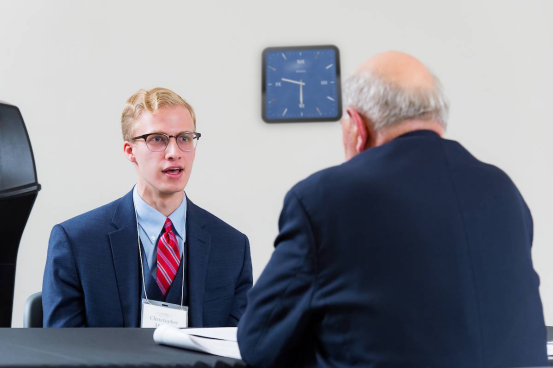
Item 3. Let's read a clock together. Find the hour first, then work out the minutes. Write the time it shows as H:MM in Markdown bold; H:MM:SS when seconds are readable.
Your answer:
**9:30**
